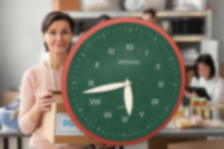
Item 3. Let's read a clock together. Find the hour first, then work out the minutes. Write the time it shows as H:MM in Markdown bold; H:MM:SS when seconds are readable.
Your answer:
**5:43**
